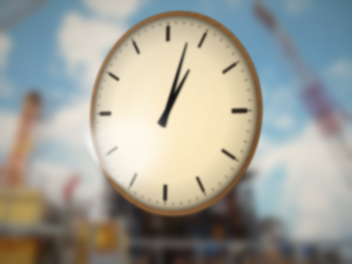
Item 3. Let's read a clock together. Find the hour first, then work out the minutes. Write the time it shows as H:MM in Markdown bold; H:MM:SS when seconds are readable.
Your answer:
**1:03**
